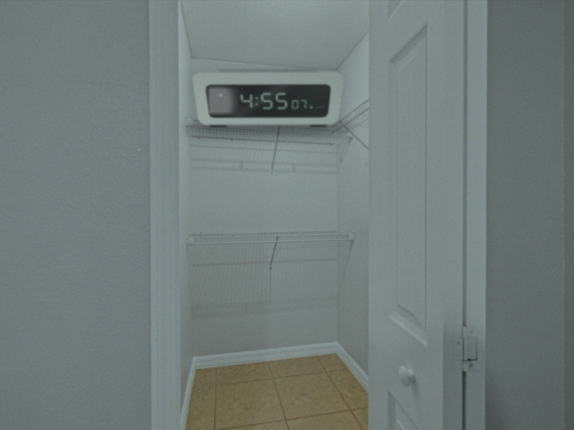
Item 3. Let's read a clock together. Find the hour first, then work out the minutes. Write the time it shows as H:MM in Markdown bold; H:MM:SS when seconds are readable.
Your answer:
**4:55**
